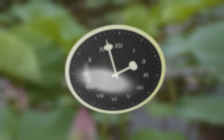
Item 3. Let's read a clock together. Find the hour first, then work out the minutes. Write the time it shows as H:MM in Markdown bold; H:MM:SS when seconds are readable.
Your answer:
**1:57**
